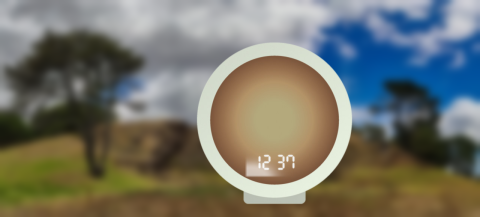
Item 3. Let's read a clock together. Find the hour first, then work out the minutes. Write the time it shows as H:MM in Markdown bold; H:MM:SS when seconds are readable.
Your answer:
**12:37**
